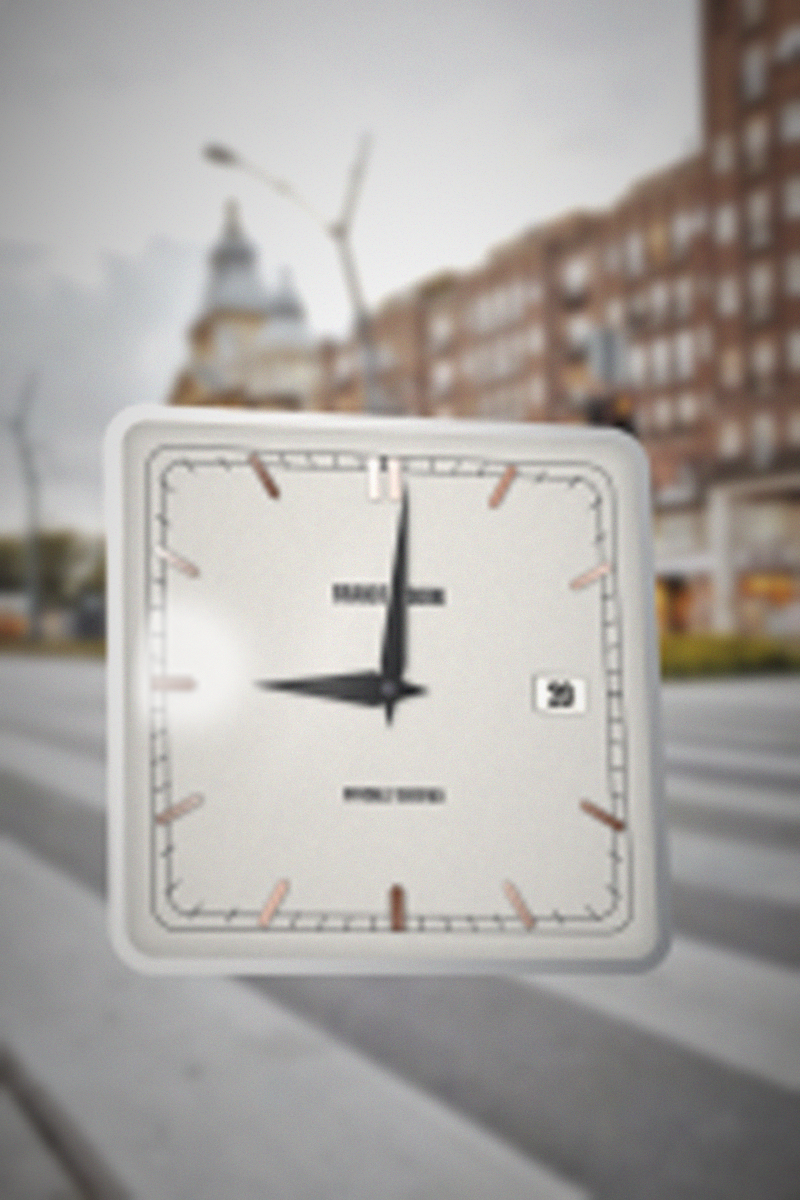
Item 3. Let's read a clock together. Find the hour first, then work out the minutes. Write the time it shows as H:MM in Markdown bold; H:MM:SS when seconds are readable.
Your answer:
**9:01**
